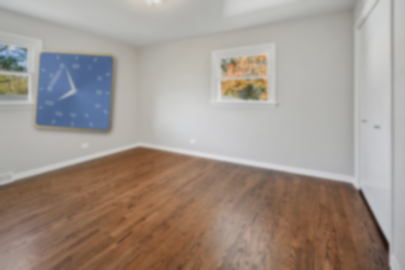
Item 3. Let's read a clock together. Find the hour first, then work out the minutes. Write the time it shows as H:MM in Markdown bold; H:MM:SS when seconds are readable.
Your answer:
**7:56**
